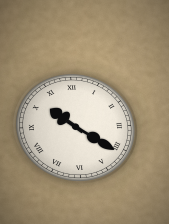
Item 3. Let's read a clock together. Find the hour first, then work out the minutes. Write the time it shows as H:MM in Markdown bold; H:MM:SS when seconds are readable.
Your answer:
**10:21**
